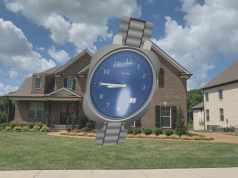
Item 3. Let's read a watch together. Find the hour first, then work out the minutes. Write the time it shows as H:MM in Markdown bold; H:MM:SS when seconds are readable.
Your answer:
**8:45**
